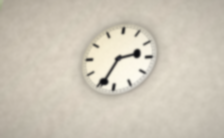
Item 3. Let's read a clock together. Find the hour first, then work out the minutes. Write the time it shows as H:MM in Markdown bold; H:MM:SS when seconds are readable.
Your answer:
**2:34**
